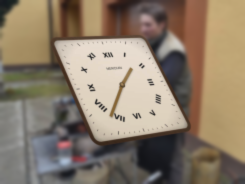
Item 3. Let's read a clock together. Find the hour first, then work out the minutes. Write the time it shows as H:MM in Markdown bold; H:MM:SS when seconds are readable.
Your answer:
**1:37**
